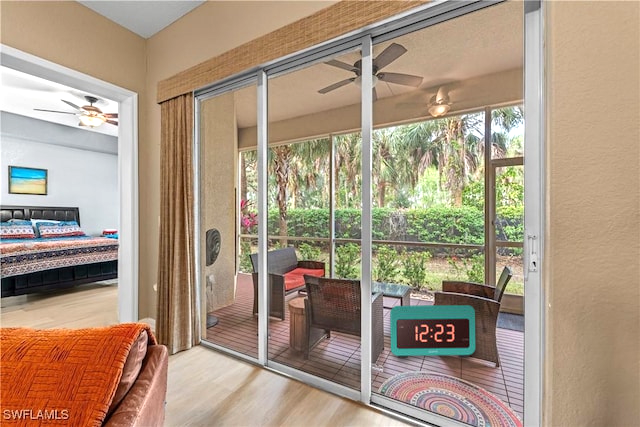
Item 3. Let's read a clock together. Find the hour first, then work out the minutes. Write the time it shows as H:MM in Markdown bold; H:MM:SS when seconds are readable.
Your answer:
**12:23**
